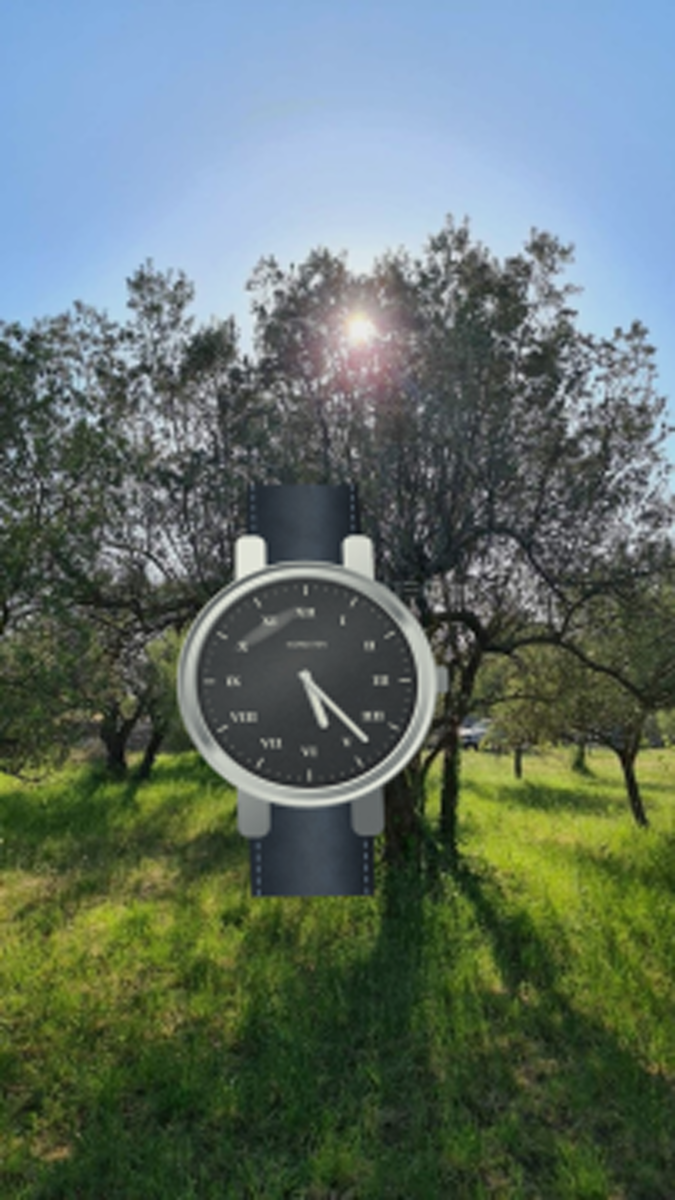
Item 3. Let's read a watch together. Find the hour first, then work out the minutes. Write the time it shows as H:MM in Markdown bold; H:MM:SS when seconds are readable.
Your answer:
**5:23**
